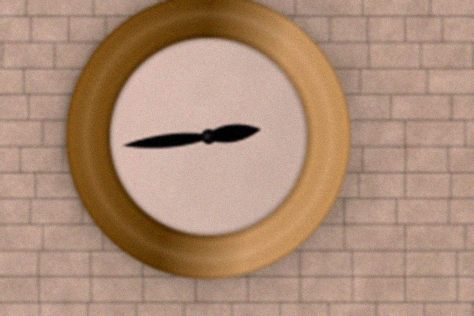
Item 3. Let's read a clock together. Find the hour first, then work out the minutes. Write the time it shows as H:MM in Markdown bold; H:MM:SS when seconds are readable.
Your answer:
**2:44**
